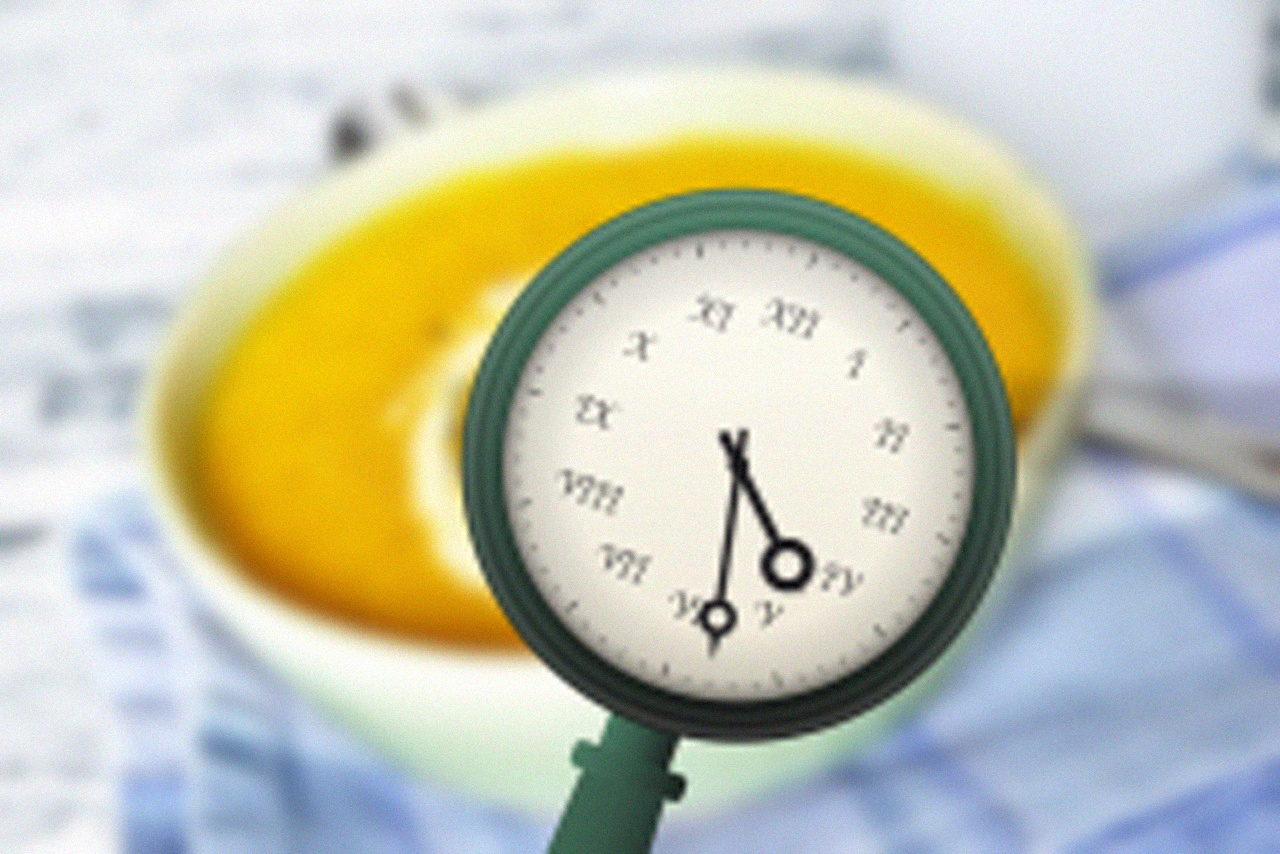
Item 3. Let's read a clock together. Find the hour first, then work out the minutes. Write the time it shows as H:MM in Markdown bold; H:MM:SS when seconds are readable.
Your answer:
**4:28**
